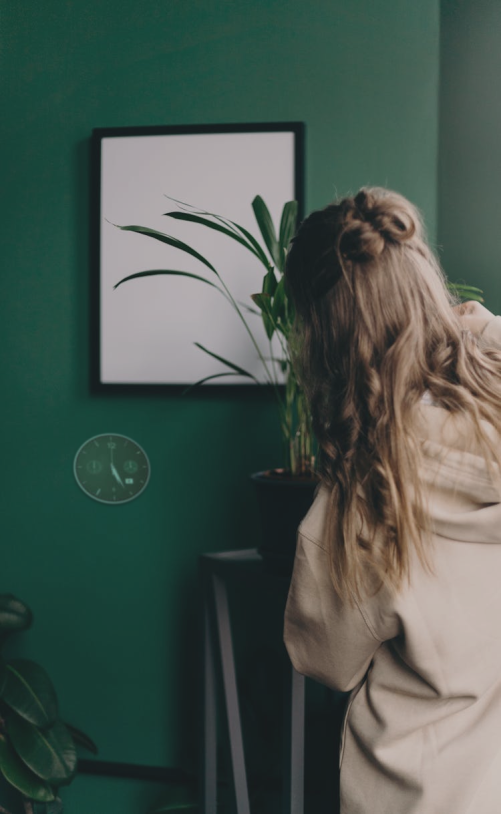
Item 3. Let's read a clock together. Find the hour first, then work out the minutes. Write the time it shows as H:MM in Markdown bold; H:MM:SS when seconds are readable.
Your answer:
**5:26**
